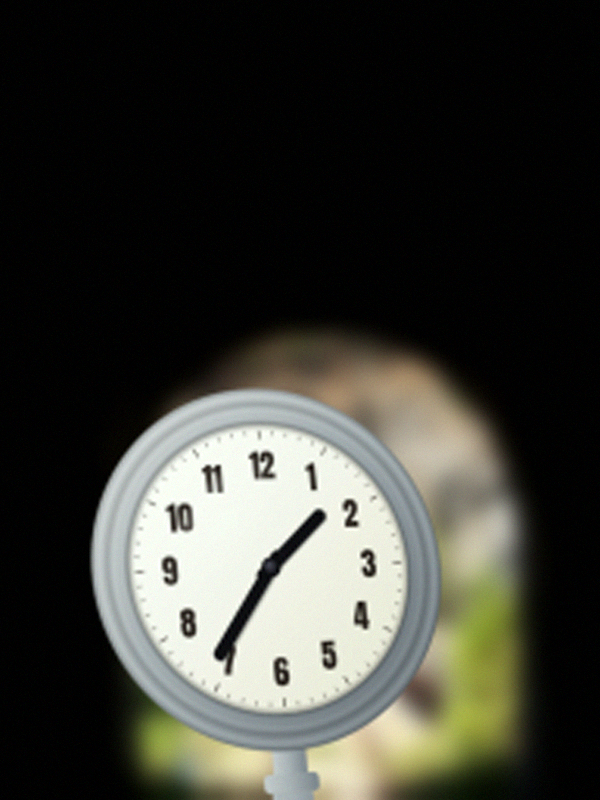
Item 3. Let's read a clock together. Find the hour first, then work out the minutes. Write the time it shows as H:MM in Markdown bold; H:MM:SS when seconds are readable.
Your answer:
**1:36**
